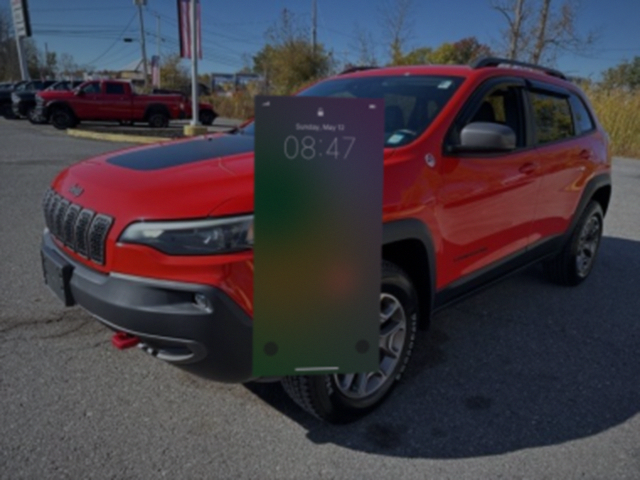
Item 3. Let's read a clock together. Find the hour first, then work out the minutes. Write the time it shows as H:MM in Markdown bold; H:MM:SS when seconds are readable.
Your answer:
**8:47**
